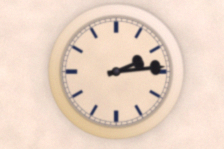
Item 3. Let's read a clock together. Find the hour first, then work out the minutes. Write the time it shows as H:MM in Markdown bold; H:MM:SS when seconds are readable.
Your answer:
**2:14**
